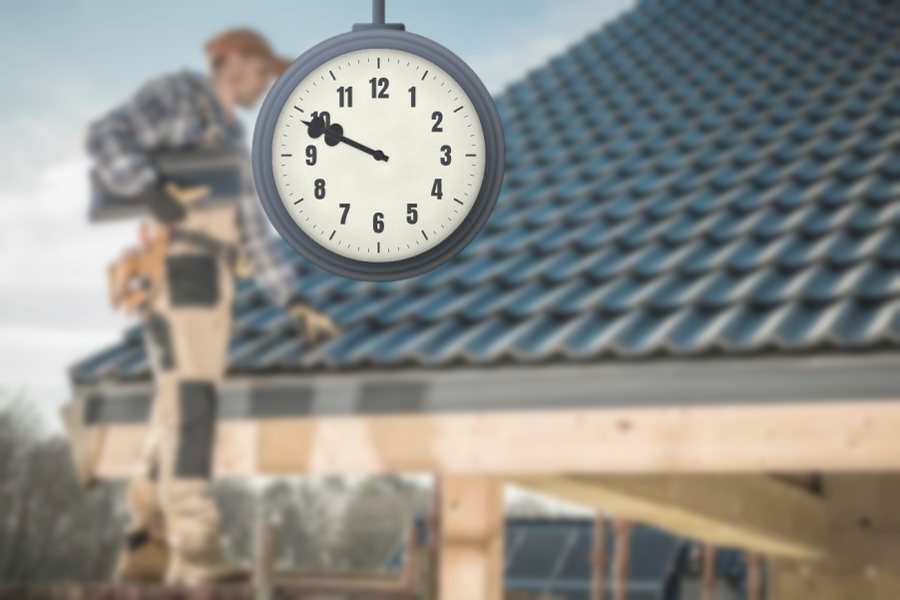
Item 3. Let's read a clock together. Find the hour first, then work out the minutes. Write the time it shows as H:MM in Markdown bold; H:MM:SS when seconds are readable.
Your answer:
**9:49**
